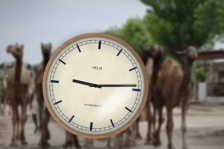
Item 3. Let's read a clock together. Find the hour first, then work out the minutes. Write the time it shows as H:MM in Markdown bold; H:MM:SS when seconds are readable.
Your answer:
**9:14**
